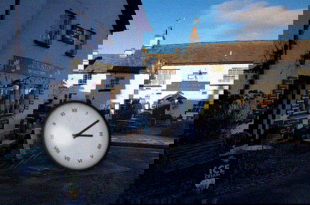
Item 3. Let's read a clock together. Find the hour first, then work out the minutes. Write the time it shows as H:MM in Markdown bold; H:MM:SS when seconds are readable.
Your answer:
**3:10**
